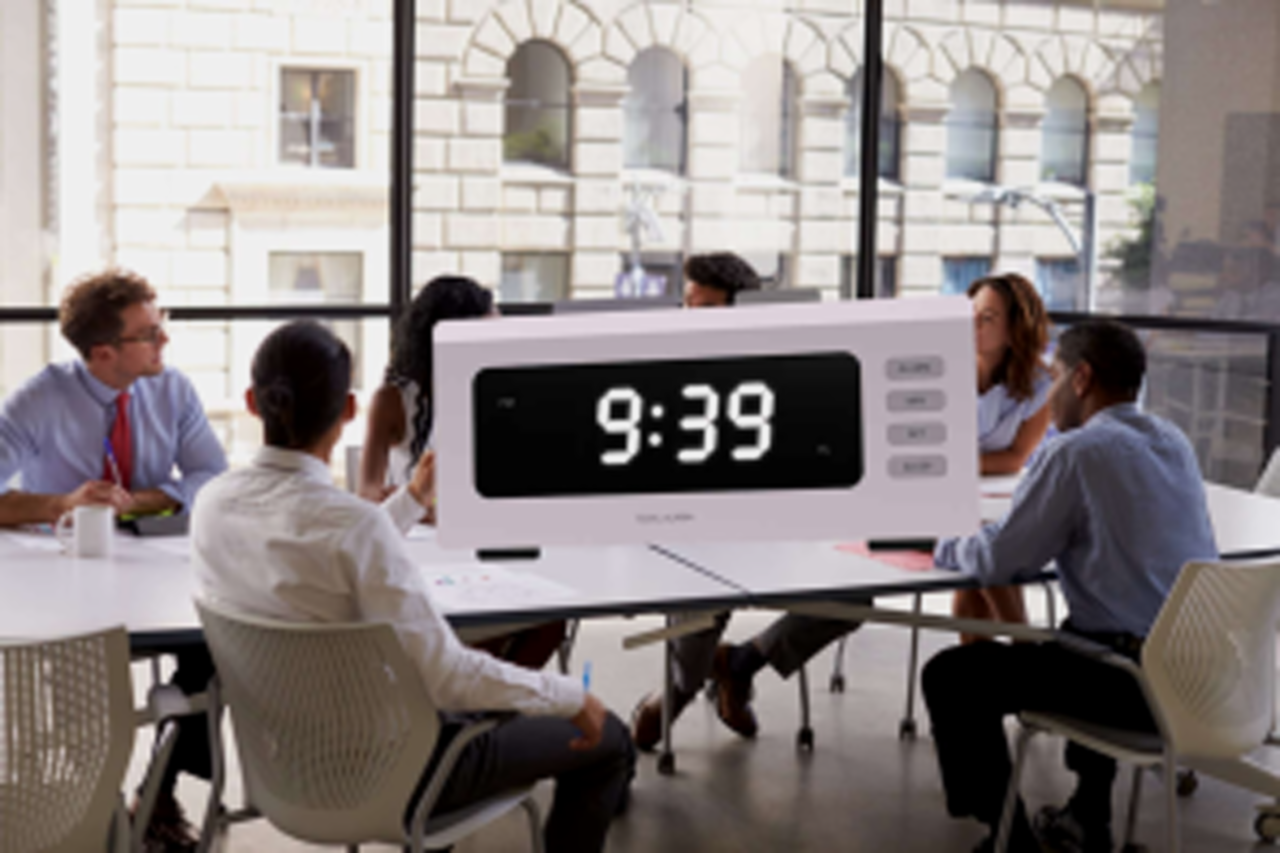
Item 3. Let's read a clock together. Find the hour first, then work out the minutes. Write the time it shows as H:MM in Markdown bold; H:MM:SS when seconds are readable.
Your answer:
**9:39**
